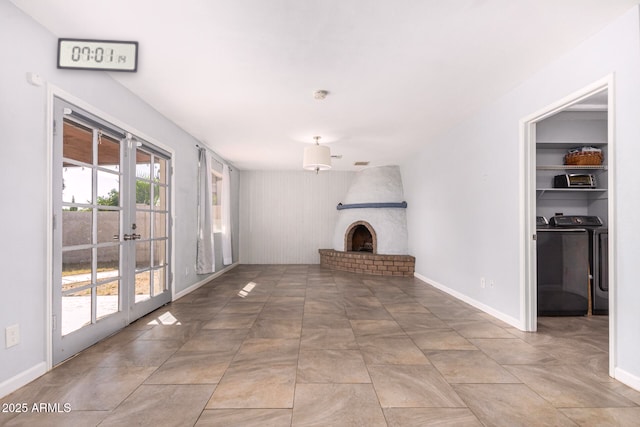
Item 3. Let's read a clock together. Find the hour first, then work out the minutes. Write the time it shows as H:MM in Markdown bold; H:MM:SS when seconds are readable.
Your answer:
**7:01**
